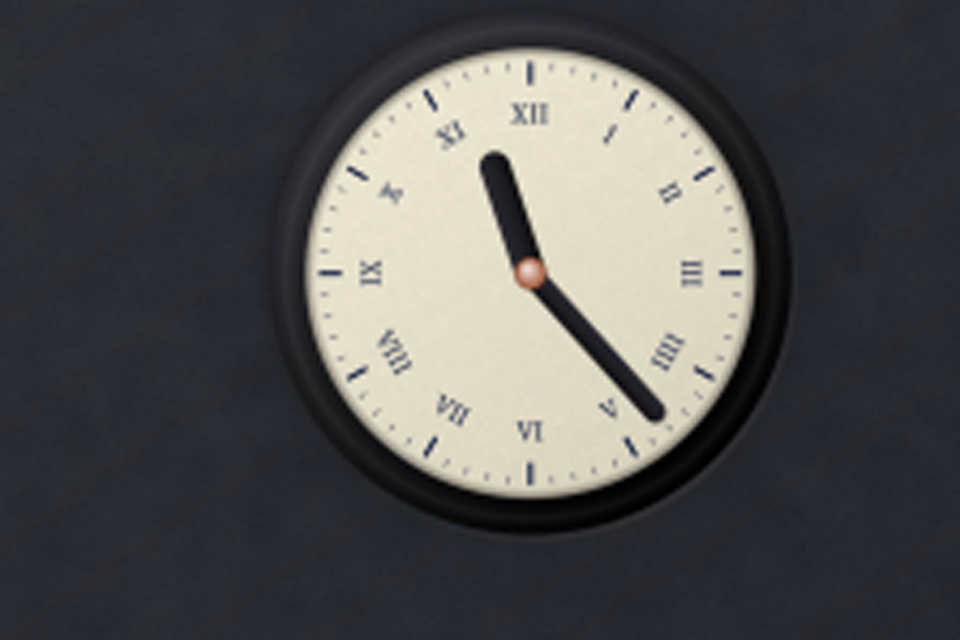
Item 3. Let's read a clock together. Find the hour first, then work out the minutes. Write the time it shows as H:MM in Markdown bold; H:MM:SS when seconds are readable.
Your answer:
**11:23**
